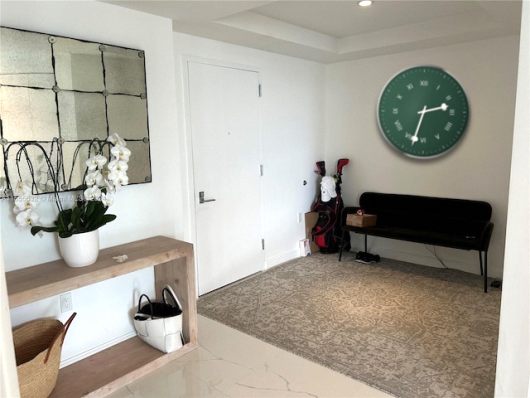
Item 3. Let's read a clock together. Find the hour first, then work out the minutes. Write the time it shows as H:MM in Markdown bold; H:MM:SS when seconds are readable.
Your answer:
**2:33**
